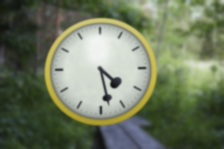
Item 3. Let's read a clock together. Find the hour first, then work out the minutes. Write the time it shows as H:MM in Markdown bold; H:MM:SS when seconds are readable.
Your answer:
**4:28**
